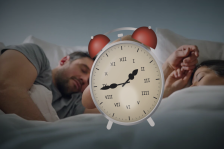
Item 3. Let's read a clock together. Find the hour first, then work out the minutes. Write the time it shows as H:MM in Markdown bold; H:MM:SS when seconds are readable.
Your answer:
**1:44**
